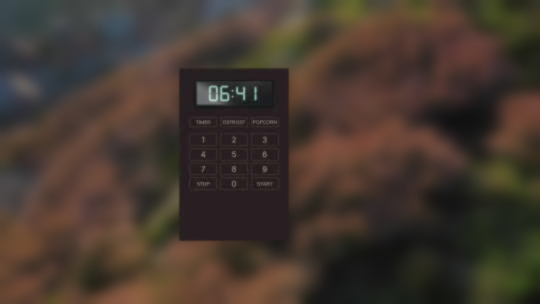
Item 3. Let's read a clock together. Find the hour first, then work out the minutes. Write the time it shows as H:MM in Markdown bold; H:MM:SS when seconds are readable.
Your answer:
**6:41**
